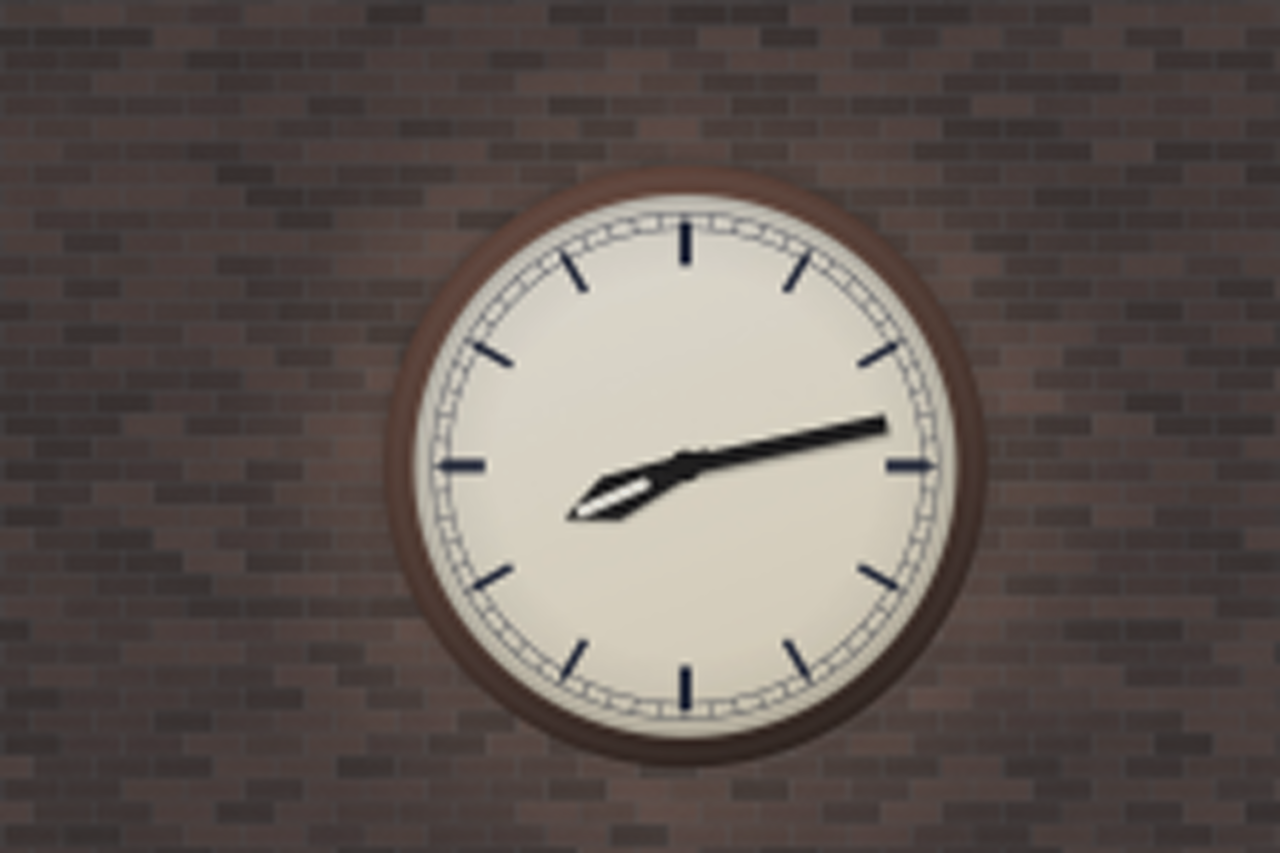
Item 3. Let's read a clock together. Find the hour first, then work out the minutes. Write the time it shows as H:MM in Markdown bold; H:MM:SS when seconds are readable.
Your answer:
**8:13**
